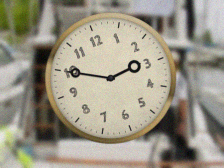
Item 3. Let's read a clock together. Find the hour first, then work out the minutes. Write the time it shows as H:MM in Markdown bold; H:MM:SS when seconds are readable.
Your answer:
**2:50**
